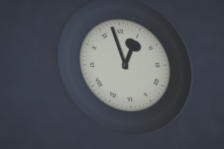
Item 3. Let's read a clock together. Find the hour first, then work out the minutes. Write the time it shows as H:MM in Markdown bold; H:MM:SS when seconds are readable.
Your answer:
**12:58**
